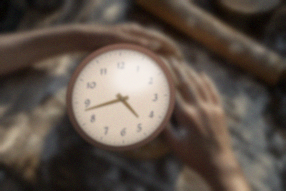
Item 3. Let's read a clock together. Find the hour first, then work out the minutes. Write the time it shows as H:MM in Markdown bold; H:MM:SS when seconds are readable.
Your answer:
**4:43**
